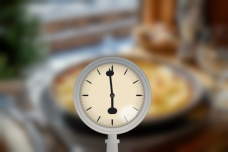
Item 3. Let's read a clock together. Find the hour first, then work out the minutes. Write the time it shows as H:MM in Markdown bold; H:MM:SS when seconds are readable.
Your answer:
**5:59**
